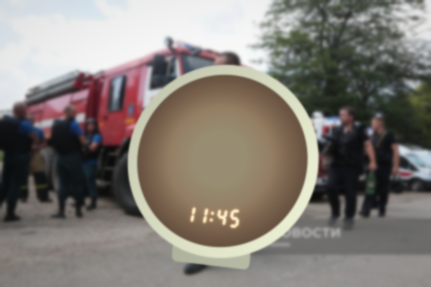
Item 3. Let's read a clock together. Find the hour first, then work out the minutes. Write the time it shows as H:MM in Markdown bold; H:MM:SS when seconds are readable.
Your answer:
**11:45**
